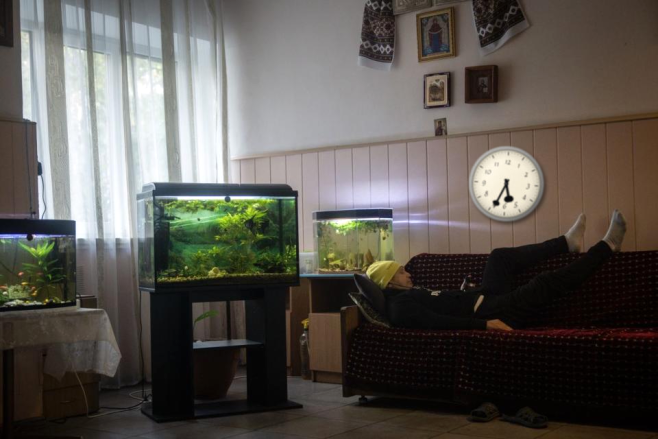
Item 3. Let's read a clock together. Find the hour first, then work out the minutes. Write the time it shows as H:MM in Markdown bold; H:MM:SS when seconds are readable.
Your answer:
**5:34**
